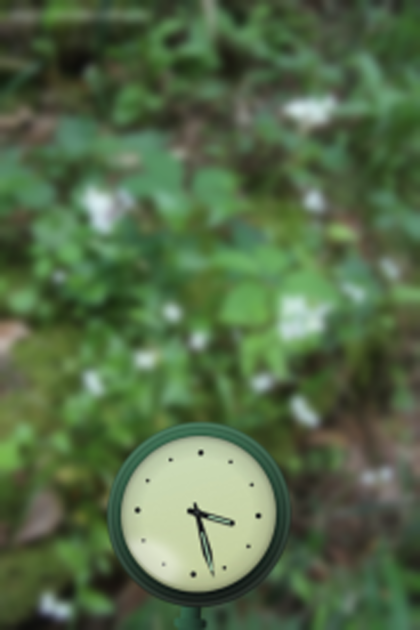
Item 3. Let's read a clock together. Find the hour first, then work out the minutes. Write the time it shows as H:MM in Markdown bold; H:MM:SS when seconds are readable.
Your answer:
**3:27**
